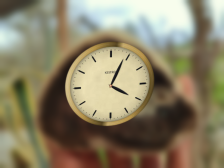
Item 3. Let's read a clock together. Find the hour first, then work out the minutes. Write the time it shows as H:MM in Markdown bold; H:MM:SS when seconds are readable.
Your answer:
**4:04**
